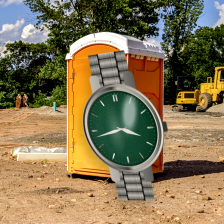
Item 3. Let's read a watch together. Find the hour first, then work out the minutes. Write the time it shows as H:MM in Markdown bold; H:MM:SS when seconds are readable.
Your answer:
**3:43**
